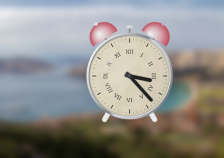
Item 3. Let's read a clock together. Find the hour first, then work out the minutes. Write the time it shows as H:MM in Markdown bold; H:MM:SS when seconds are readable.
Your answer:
**3:23**
